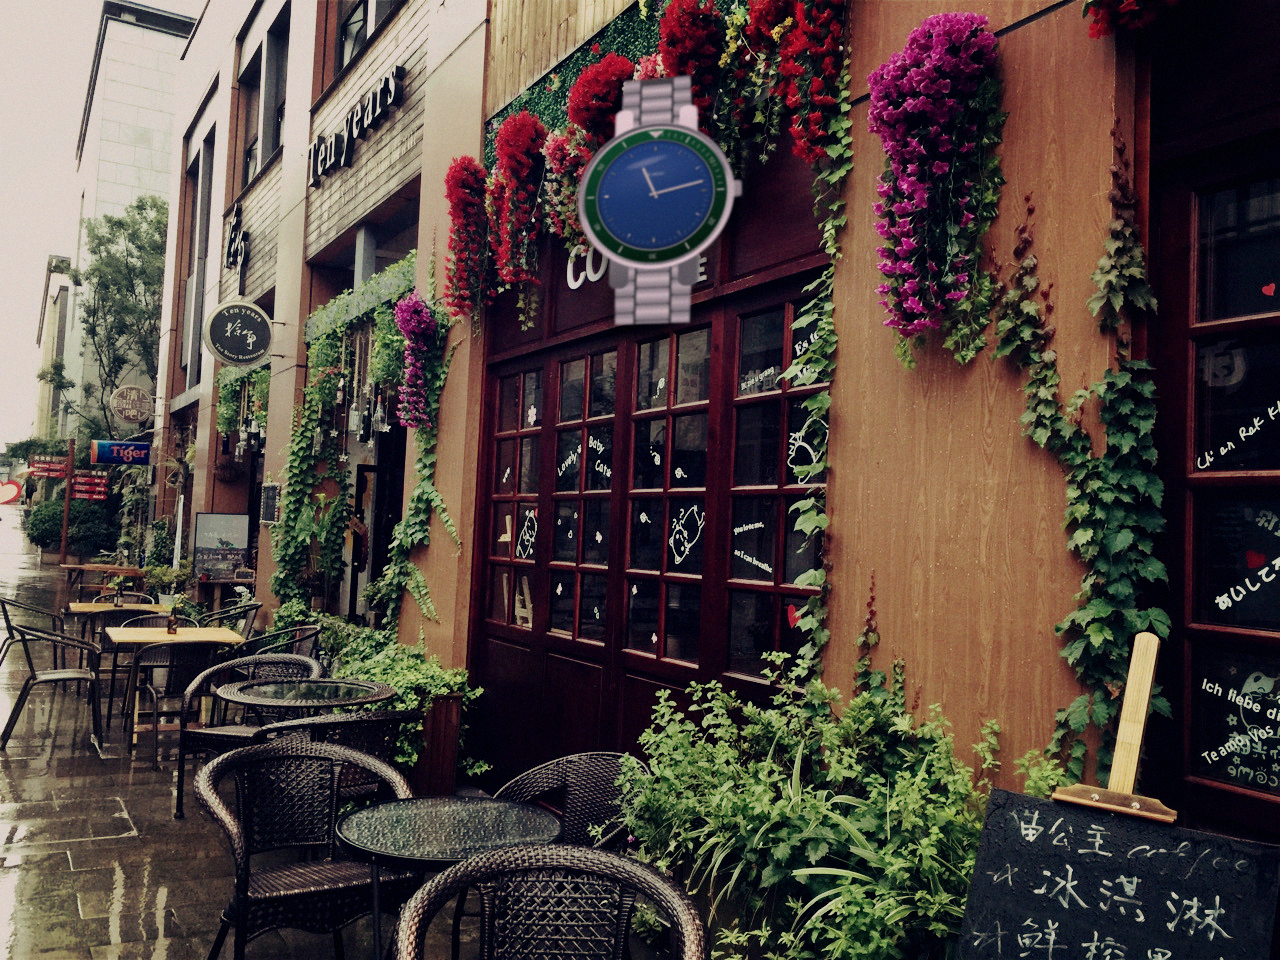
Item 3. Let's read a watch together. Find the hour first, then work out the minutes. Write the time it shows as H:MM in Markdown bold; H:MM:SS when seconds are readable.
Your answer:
**11:13**
